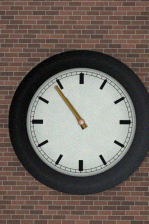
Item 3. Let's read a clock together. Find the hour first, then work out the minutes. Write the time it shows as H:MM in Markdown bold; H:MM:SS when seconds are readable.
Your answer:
**10:54**
